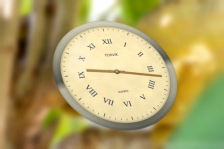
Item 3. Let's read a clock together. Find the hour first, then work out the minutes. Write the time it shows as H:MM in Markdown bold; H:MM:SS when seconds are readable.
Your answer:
**9:17**
